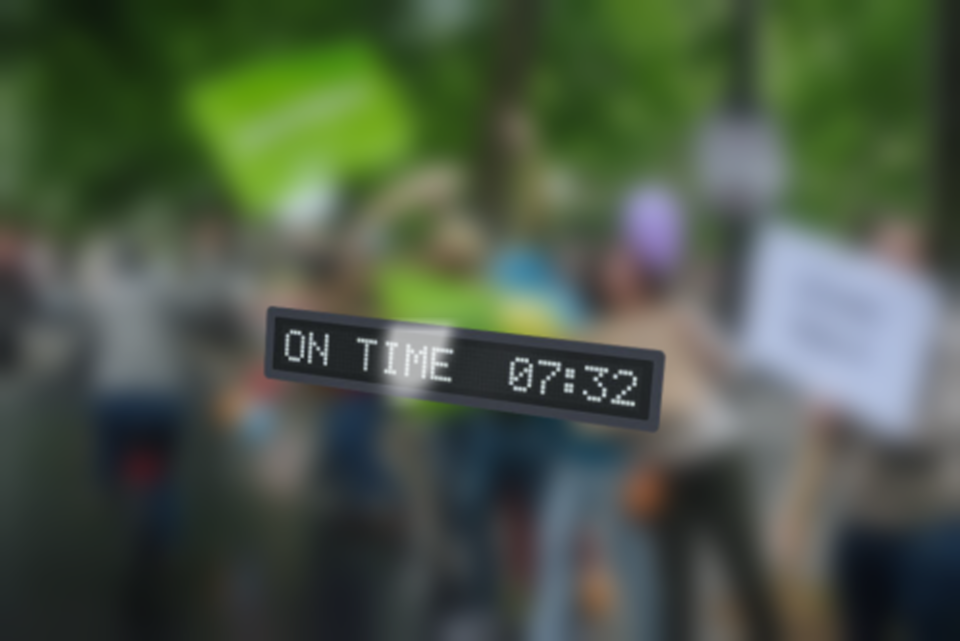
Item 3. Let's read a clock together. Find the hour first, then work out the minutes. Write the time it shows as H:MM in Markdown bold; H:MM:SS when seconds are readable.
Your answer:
**7:32**
